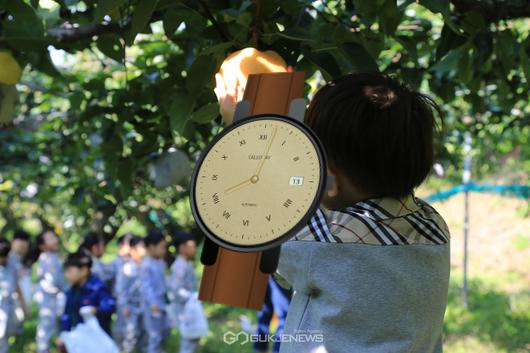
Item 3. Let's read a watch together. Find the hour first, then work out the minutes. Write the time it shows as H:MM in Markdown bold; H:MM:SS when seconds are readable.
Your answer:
**8:02**
